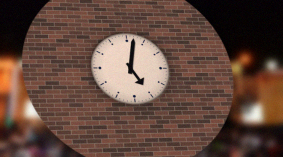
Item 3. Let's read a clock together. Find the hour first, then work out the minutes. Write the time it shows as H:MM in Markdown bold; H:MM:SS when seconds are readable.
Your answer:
**5:02**
